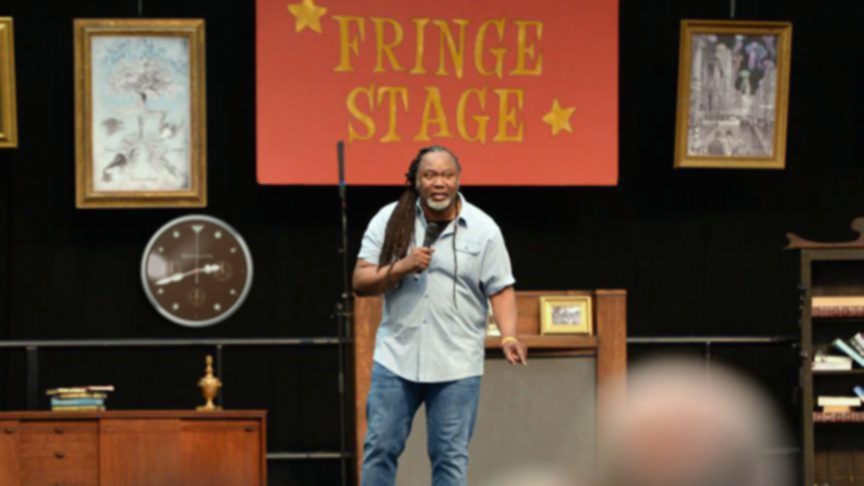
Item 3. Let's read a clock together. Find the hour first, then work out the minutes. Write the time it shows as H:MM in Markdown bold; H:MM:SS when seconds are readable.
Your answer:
**2:42**
